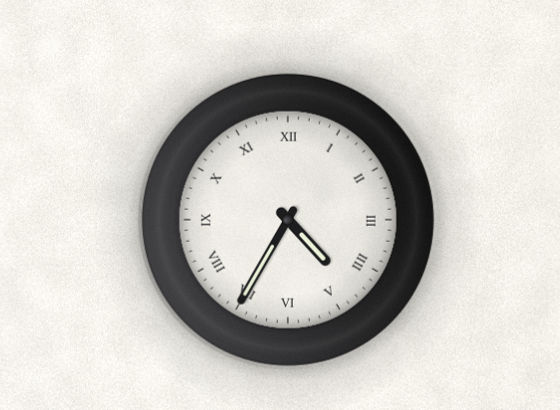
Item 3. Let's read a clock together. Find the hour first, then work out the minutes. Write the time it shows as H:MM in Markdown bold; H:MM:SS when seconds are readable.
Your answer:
**4:35**
